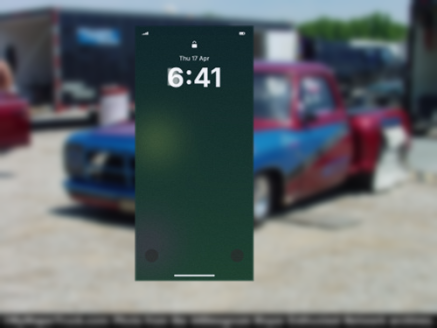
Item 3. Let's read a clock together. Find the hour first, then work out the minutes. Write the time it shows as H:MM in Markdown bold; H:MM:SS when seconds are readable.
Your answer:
**6:41**
